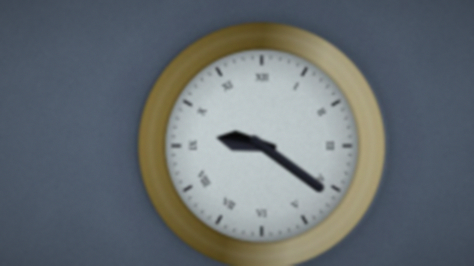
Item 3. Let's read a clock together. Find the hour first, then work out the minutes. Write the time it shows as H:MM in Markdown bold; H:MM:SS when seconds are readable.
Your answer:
**9:21**
